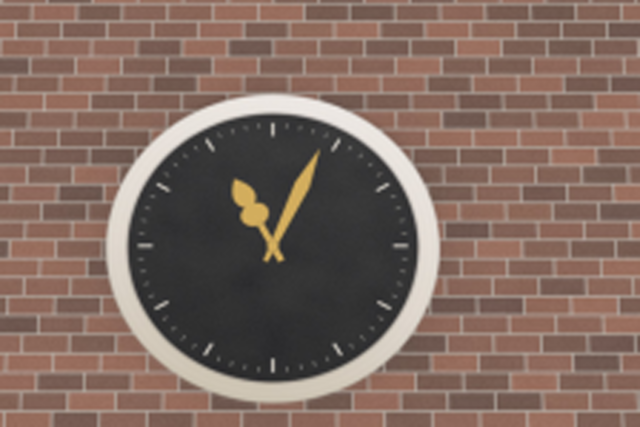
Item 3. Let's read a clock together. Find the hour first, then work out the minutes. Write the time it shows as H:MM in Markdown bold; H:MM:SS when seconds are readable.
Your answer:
**11:04**
